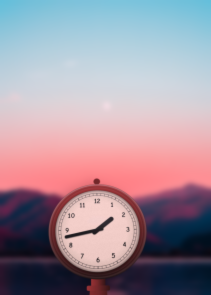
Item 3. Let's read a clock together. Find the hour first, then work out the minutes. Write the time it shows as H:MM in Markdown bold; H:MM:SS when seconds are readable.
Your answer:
**1:43**
